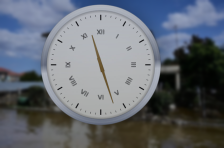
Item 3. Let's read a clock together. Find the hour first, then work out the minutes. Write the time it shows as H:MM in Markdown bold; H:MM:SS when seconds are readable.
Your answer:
**11:27**
